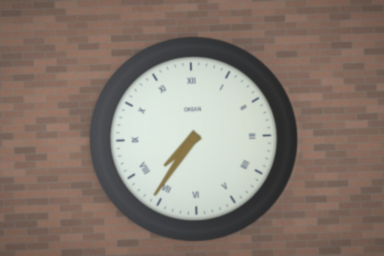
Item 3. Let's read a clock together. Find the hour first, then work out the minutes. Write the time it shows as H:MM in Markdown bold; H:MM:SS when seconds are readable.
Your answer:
**7:36**
